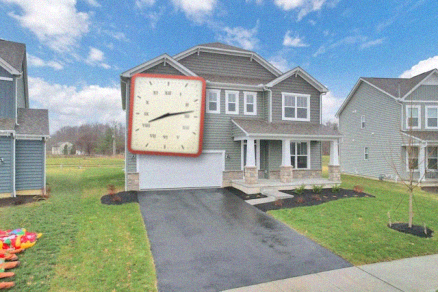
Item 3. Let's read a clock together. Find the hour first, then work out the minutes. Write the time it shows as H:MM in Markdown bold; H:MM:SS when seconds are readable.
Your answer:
**8:13**
